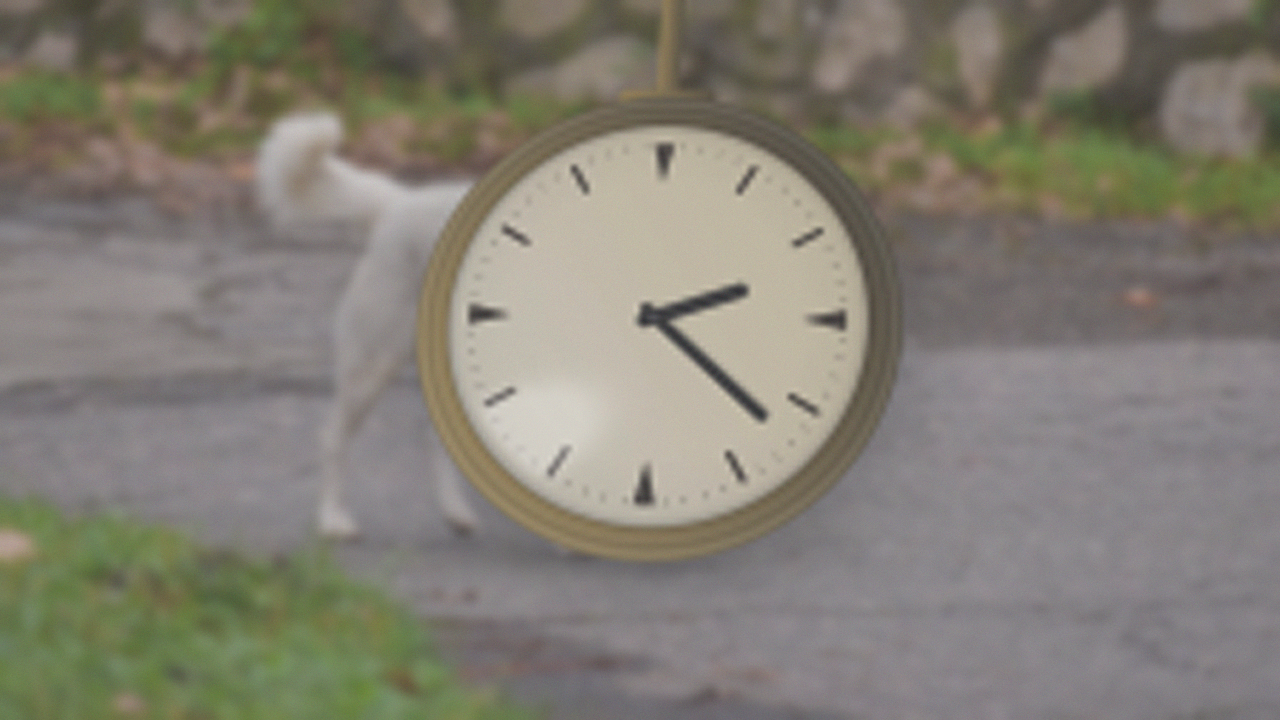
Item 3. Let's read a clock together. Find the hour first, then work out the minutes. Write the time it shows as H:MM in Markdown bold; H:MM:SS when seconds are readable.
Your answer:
**2:22**
